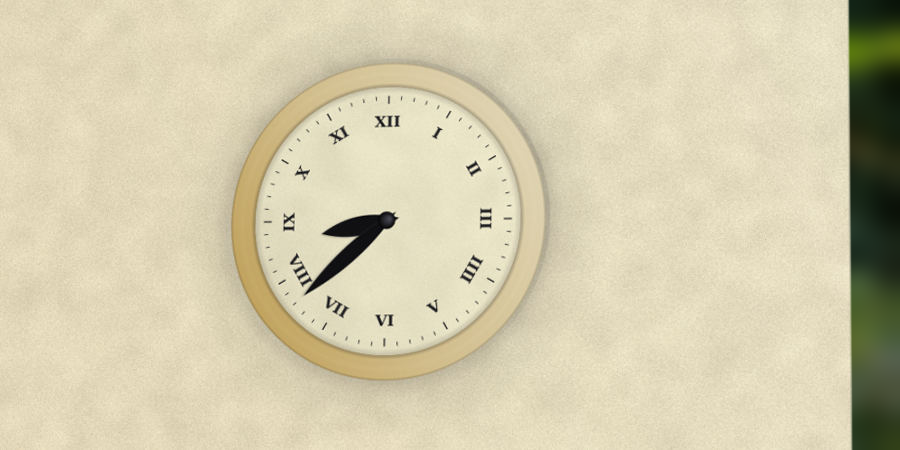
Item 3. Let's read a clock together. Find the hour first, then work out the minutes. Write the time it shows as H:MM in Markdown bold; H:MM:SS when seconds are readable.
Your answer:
**8:38**
